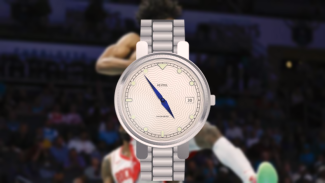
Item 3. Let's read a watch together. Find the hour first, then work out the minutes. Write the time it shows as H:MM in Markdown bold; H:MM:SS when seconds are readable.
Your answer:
**4:54**
